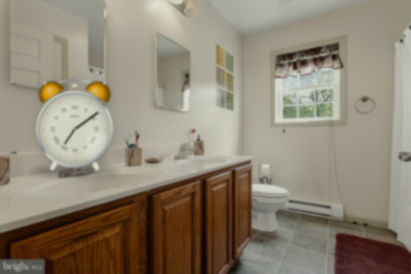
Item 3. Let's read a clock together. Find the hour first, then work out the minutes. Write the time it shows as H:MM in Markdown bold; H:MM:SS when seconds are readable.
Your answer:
**7:09**
